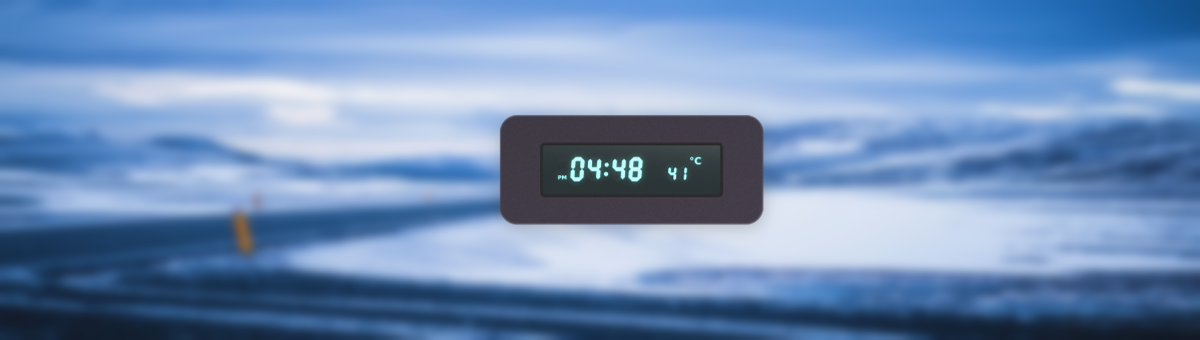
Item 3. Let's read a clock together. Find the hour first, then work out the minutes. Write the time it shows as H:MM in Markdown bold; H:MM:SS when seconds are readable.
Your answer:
**4:48**
